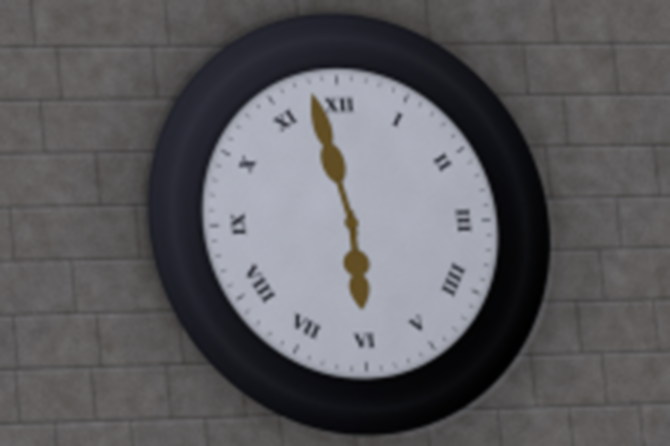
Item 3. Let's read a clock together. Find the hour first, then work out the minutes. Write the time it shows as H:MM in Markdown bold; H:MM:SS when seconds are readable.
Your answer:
**5:58**
